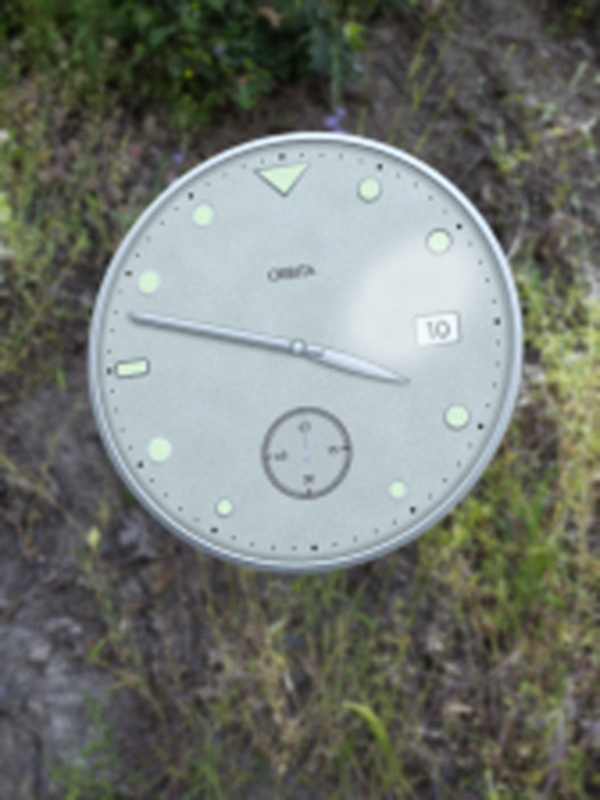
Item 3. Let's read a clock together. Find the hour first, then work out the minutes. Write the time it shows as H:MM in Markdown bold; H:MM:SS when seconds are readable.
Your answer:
**3:48**
